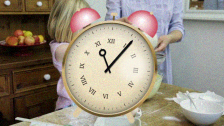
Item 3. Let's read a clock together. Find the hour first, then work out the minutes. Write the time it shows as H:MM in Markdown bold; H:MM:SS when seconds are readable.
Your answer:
**11:06**
